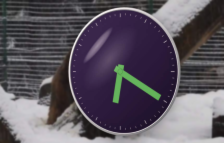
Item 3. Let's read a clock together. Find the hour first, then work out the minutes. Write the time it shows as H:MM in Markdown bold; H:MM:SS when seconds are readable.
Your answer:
**6:20**
